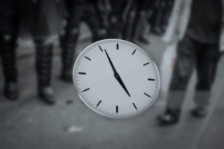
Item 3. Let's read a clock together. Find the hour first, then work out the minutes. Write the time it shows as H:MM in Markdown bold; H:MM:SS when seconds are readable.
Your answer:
**4:56**
